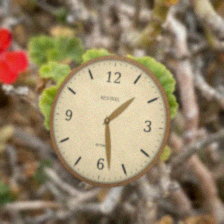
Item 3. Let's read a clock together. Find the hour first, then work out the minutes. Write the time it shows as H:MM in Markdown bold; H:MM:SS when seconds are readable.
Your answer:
**1:28**
